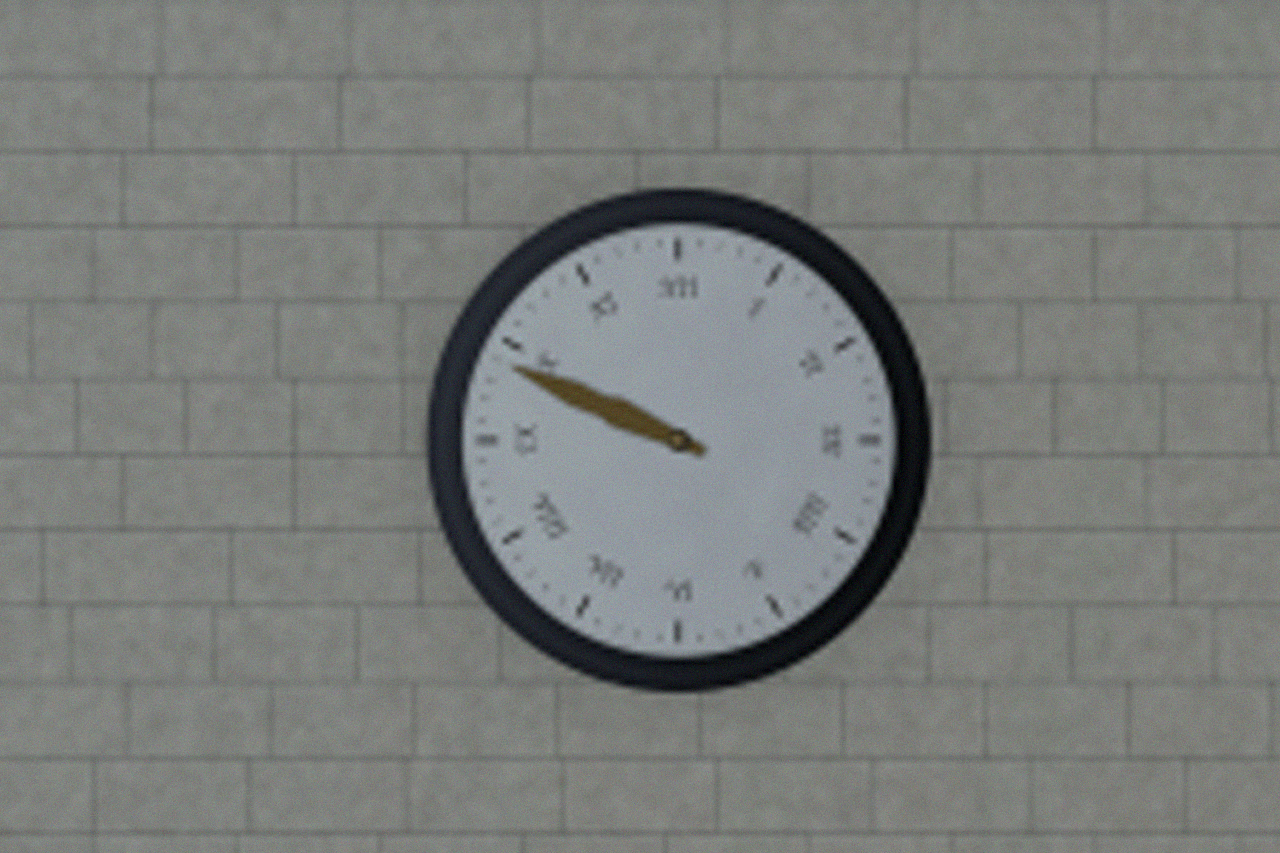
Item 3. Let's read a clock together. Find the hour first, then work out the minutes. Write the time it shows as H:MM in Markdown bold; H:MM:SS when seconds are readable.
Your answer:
**9:49**
